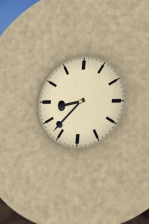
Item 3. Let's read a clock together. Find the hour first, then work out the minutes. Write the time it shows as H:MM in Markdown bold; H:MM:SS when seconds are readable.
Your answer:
**8:37**
